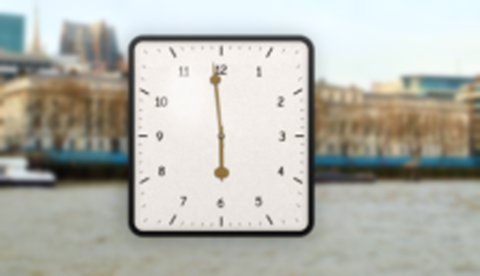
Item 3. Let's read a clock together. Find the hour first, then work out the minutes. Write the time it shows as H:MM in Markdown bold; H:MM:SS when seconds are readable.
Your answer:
**5:59**
